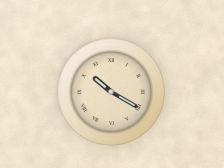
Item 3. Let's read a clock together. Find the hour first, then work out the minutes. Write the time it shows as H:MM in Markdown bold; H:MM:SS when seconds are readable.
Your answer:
**10:20**
